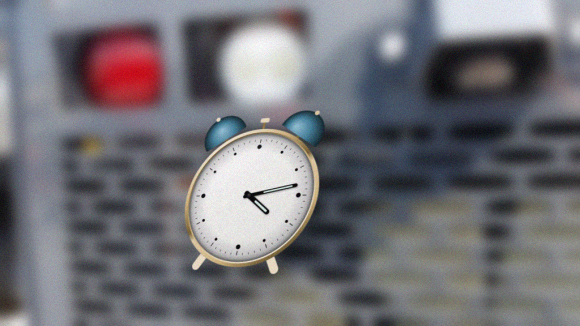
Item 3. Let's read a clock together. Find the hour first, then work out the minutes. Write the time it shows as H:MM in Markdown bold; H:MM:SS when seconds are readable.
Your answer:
**4:13**
